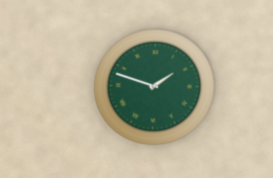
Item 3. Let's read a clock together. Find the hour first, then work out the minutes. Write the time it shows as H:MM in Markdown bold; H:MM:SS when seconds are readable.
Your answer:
**1:48**
